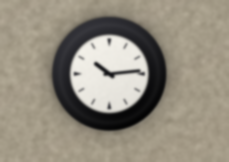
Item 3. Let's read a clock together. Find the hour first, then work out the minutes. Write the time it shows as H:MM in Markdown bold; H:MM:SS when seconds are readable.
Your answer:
**10:14**
